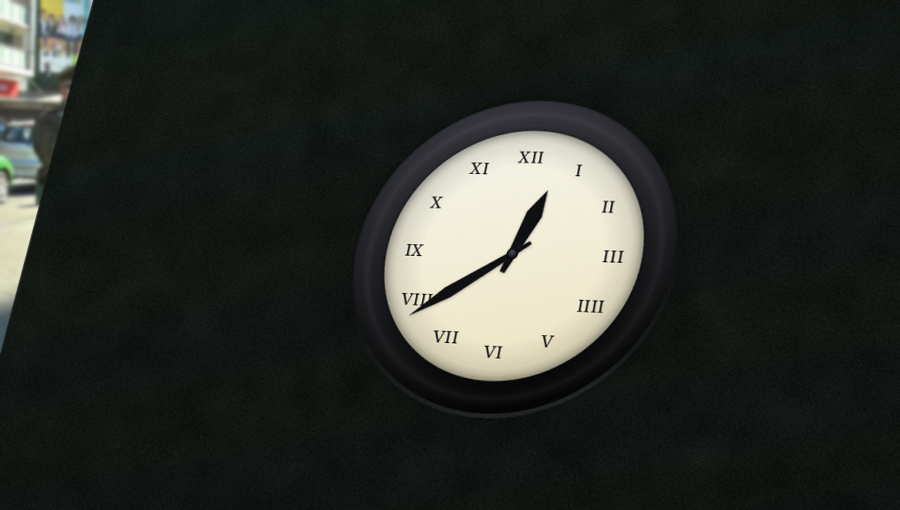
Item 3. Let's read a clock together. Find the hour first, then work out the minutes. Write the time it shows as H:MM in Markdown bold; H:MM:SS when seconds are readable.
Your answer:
**12:39**
